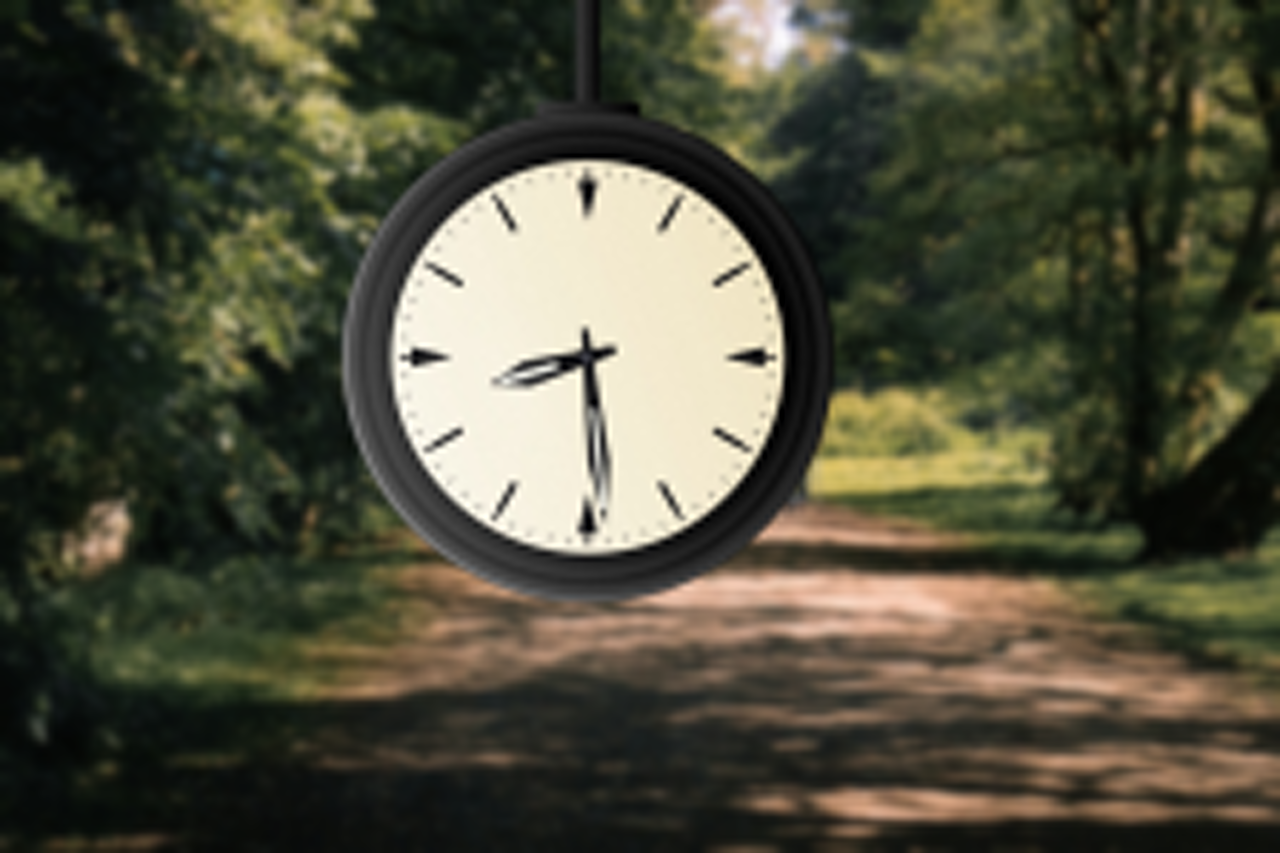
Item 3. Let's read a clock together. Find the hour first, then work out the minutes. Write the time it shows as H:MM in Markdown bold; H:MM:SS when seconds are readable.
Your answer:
**8:29**
